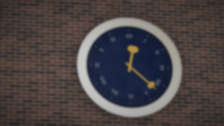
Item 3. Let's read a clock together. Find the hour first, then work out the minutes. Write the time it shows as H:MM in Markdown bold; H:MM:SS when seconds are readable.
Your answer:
**12:22**
